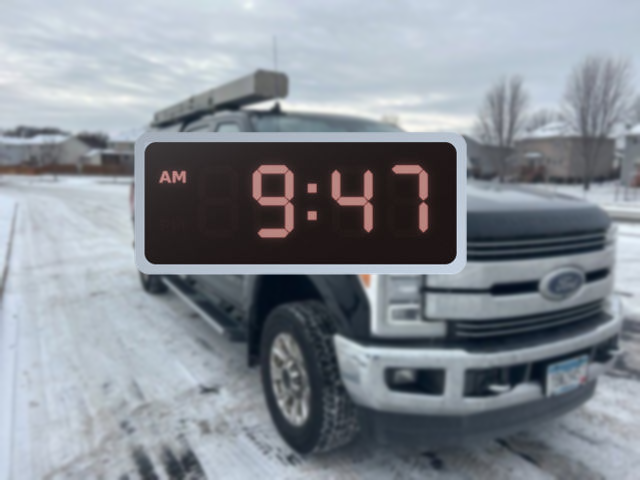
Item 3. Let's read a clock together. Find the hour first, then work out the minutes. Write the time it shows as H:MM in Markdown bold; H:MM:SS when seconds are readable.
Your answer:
**9:47**
